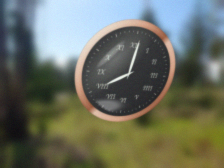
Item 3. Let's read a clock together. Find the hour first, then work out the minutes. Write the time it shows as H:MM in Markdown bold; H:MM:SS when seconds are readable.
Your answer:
**8:01**
